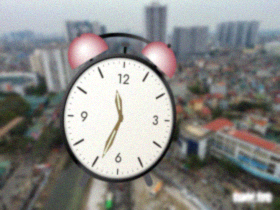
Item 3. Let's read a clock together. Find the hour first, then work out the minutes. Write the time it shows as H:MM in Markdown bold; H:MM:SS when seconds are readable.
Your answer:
**11:34**
